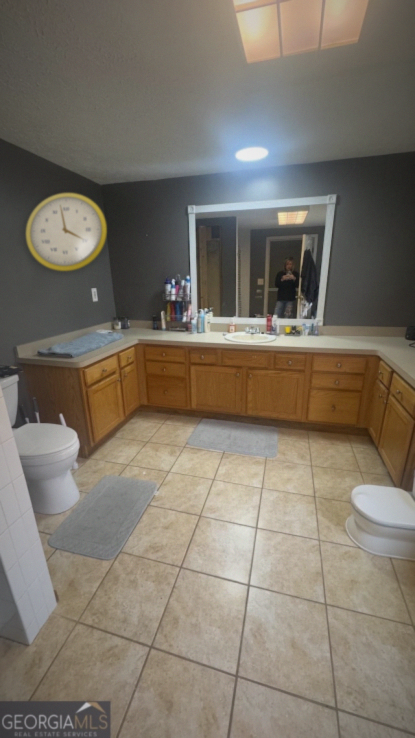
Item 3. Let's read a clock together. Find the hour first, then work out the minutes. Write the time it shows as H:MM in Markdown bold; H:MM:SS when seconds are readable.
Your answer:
**3:58**
